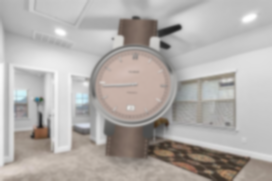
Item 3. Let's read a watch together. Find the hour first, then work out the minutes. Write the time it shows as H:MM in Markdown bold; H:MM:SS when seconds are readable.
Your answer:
**8:44**
